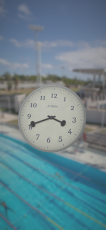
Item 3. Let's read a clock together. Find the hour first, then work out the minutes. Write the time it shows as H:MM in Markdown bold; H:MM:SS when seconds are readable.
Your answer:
**3:41**
